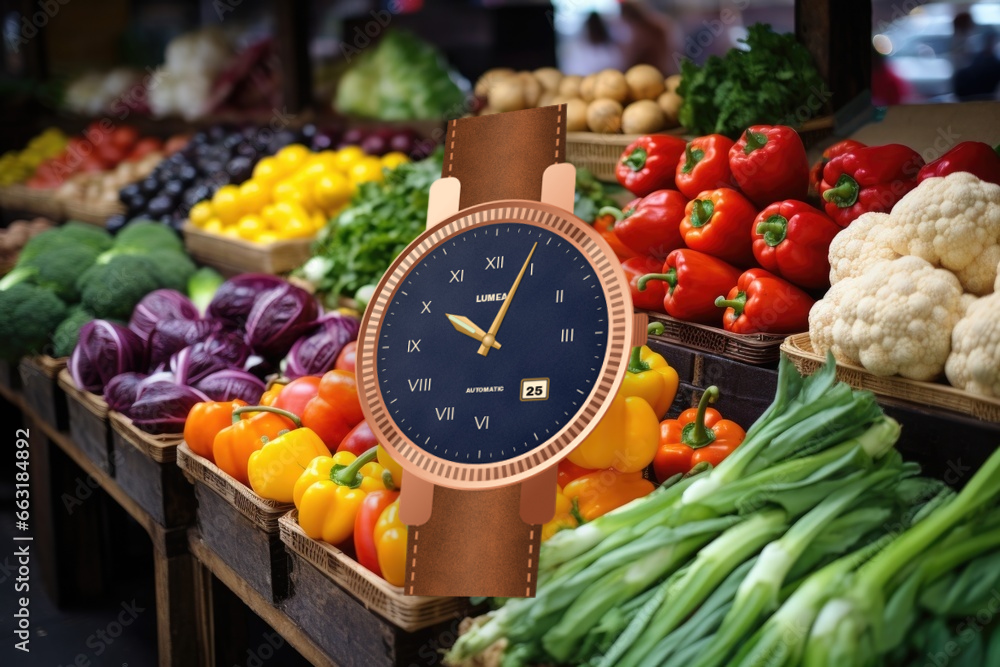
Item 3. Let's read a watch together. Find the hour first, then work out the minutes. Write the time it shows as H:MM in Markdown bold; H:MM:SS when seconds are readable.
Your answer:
**10:04**
